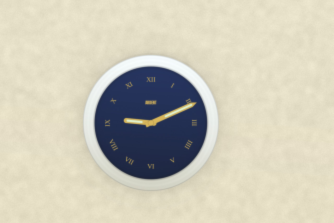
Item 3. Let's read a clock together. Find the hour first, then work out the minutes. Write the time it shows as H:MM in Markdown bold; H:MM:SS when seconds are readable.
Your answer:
**9:11**
